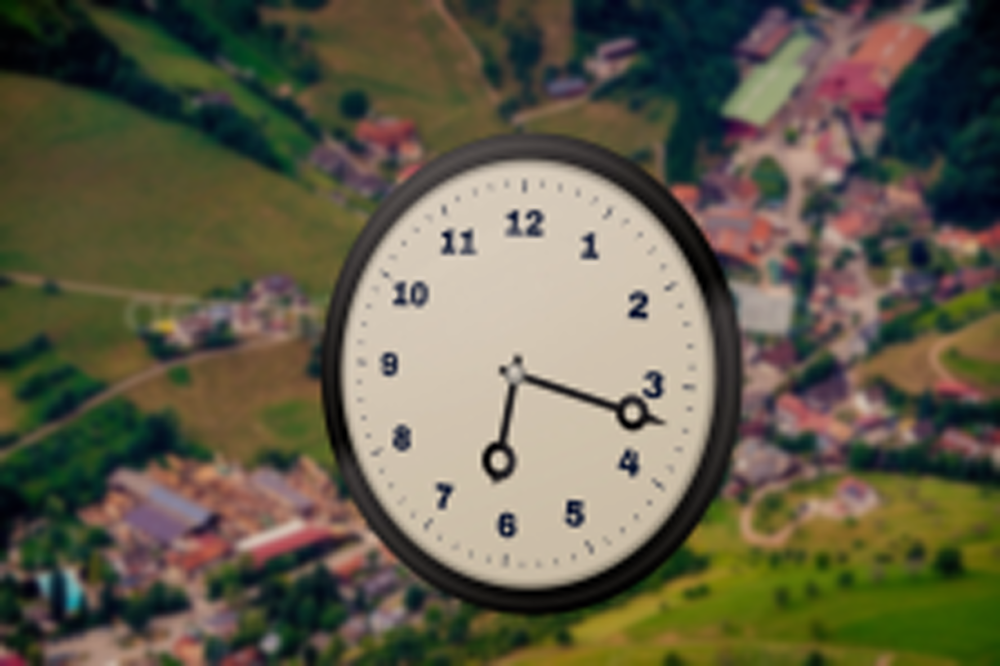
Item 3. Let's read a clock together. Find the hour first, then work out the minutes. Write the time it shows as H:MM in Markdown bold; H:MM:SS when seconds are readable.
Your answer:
**6:17**
